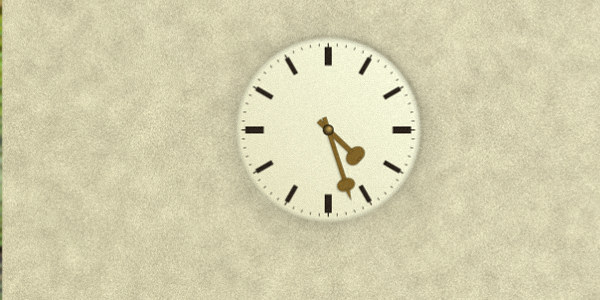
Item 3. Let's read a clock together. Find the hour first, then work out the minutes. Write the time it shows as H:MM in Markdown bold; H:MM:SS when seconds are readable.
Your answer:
**4:27**
